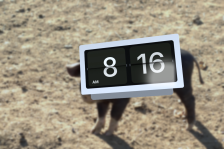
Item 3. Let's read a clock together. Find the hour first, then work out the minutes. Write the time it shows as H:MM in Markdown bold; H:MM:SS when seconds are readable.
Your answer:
**8:16**
